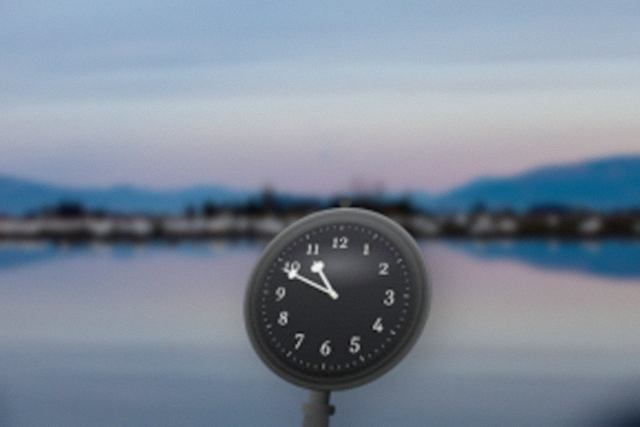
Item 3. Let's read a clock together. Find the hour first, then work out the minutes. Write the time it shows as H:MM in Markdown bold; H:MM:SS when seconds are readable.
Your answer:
**10:49**
